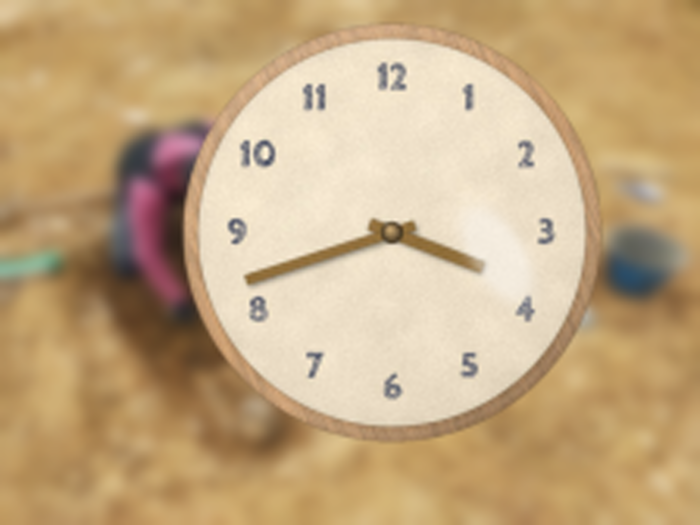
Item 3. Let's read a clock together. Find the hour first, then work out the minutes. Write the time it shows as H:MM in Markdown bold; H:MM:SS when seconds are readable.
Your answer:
**3:42**
